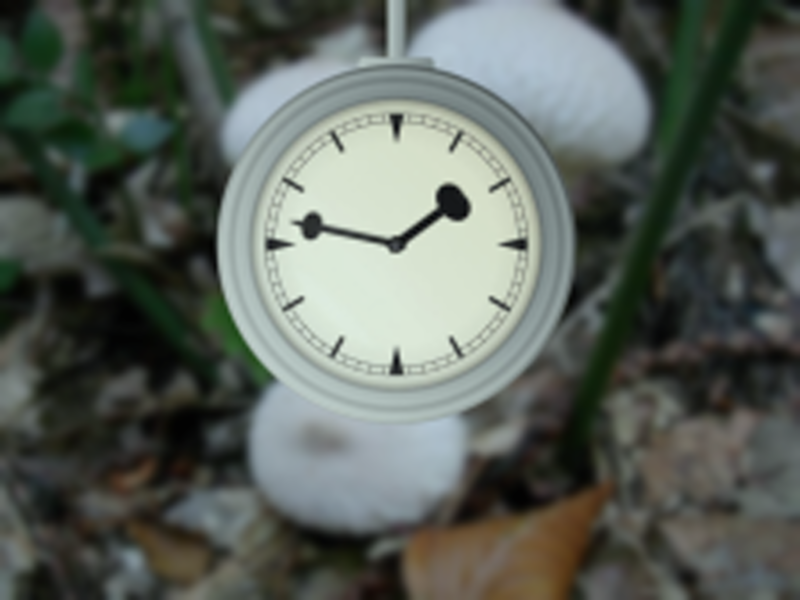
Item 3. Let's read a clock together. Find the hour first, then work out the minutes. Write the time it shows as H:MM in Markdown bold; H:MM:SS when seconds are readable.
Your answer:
**1:47**
